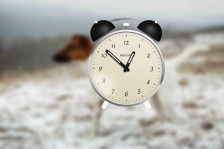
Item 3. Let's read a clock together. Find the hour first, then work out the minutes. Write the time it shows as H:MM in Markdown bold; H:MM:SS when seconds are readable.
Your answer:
**12:52**
